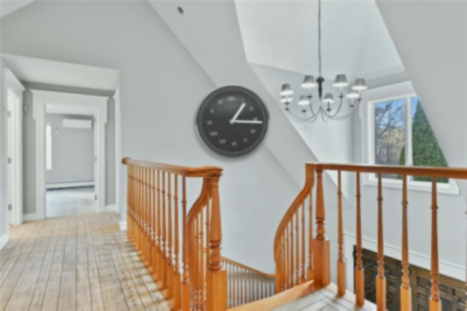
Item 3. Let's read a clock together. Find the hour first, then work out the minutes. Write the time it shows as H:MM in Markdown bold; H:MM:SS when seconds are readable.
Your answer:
**1:16**
